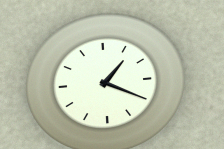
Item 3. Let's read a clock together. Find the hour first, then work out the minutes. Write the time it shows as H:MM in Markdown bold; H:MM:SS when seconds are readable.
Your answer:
**1:20**
